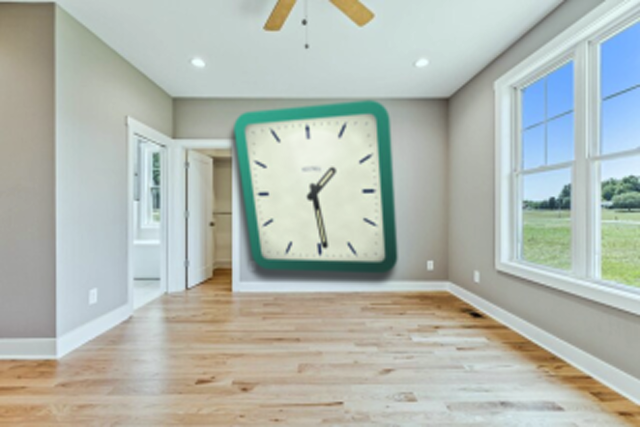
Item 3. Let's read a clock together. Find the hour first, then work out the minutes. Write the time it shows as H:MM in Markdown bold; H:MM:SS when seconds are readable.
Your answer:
**1:29**
